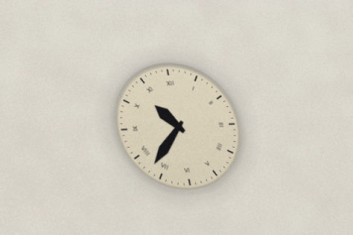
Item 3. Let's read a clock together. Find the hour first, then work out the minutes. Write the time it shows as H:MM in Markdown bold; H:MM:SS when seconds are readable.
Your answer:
**10:37**
